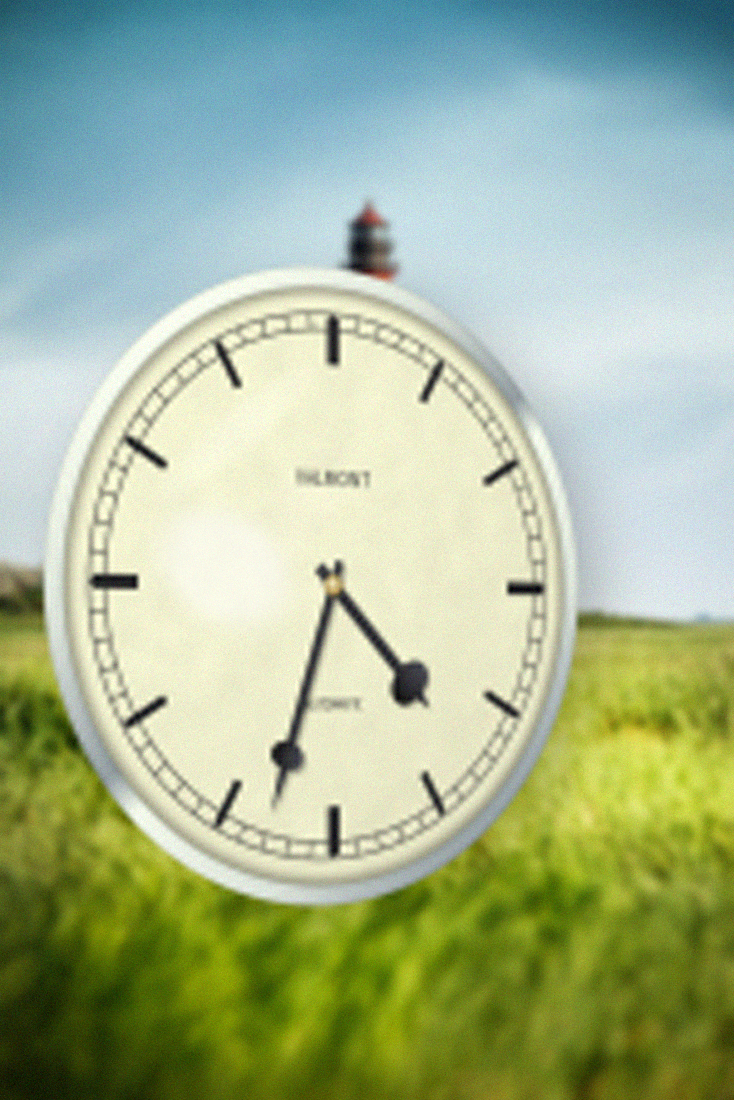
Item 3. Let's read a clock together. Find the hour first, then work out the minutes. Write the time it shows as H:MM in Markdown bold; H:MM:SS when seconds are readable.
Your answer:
**4:33**
